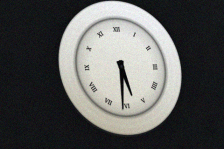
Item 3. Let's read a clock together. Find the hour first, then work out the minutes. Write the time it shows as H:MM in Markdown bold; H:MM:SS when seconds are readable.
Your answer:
**5:31**
